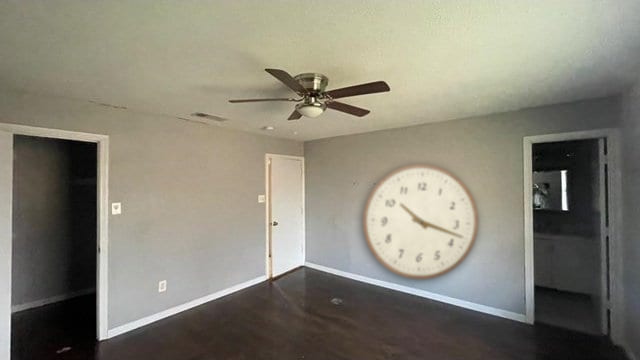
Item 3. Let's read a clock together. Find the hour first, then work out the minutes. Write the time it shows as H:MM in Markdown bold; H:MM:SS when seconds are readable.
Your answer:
**10:18**
